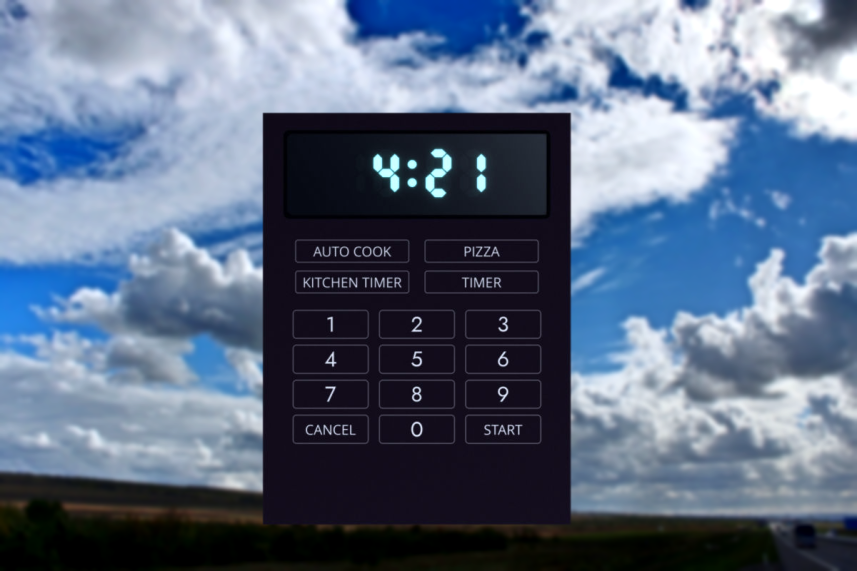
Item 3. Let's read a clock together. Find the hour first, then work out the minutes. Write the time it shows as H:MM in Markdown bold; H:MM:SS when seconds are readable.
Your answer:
**4:21**
